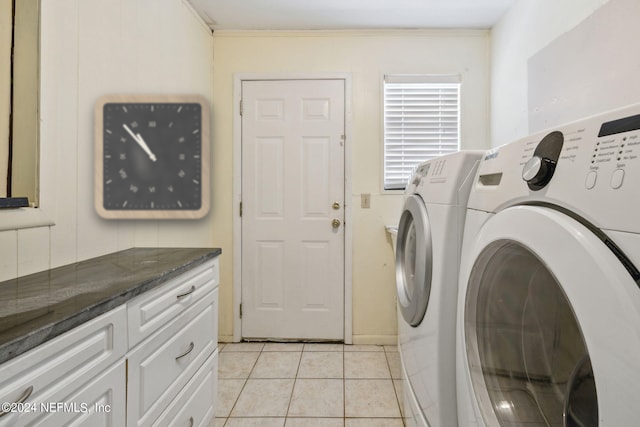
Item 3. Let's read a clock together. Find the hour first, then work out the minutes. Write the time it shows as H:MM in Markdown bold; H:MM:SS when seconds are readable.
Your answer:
**10:53**
